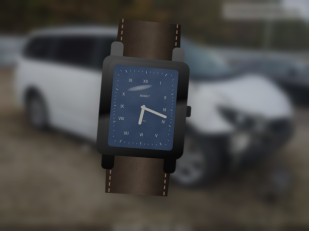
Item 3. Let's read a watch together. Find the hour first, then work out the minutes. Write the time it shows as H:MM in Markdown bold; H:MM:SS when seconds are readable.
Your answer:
**6:18**
